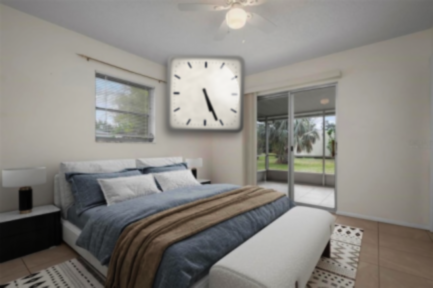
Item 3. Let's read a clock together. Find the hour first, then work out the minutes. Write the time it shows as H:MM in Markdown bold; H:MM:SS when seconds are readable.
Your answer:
**5:26**
